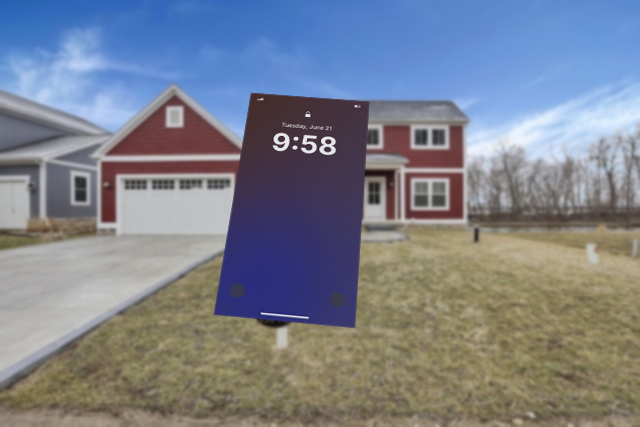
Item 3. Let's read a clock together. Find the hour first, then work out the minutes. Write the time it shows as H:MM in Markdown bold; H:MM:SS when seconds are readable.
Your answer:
**9:58**
